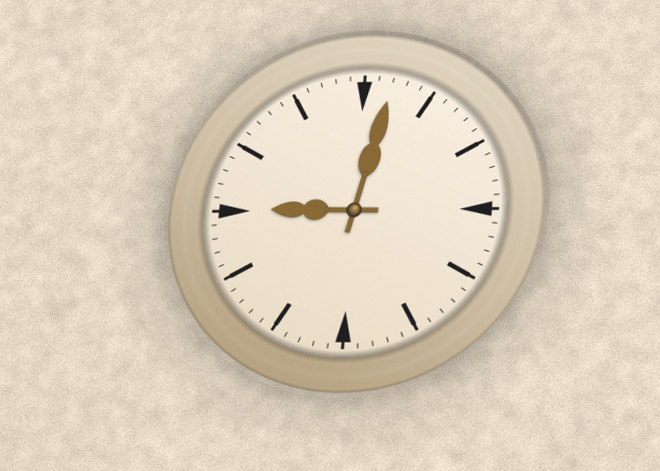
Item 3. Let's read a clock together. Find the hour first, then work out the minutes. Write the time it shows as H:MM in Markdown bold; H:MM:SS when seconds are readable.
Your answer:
**9:02**
